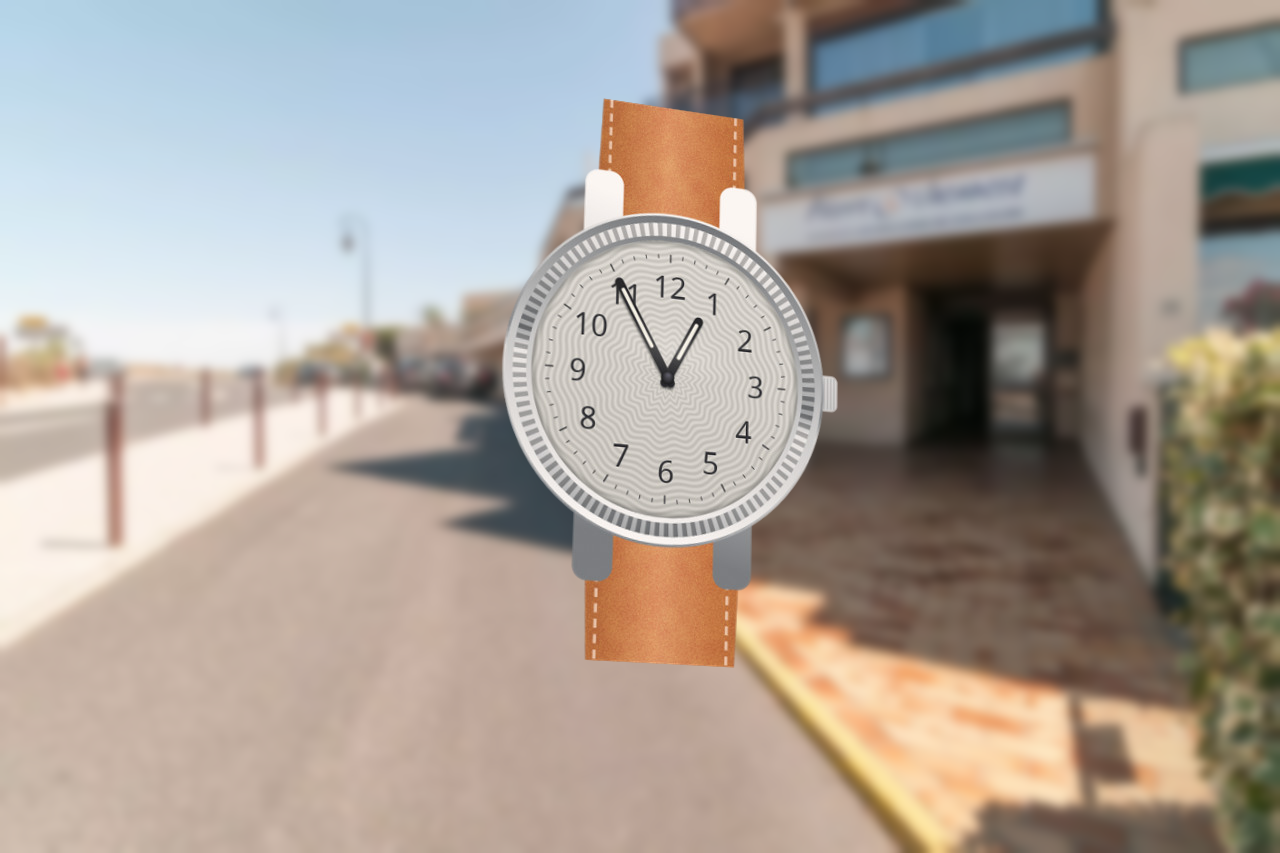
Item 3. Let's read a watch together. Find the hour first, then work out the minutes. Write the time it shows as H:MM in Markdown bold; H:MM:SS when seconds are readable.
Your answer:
**12:55**
